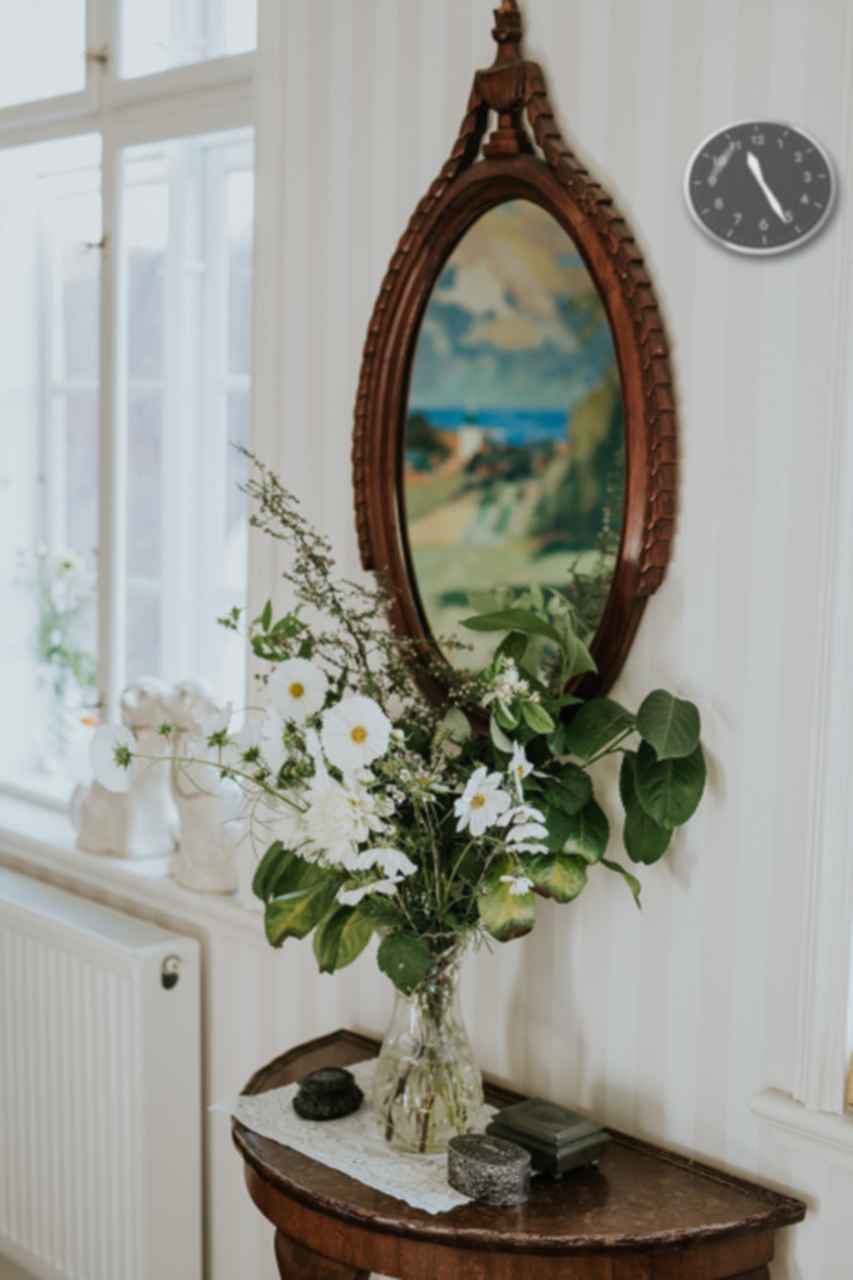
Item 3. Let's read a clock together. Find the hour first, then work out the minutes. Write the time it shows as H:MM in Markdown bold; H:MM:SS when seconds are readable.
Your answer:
**11:26**
